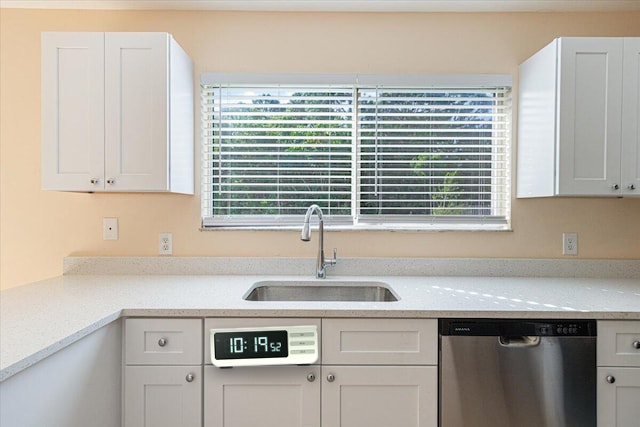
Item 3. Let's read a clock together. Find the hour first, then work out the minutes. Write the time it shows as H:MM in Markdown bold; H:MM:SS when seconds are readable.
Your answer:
**10:19**
